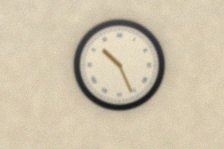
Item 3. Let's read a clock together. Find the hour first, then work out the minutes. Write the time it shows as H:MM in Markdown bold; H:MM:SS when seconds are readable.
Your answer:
**10:26**
